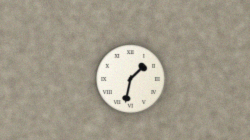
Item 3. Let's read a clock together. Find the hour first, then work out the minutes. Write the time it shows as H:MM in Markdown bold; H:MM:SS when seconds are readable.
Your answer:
**1:32**
